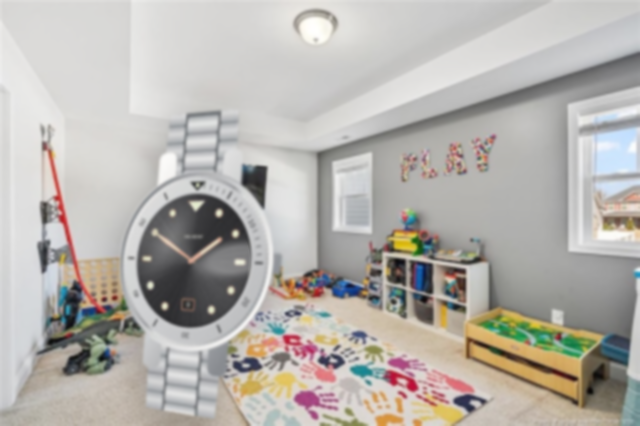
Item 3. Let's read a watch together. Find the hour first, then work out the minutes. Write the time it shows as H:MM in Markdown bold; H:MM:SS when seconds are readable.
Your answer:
**1:50**
